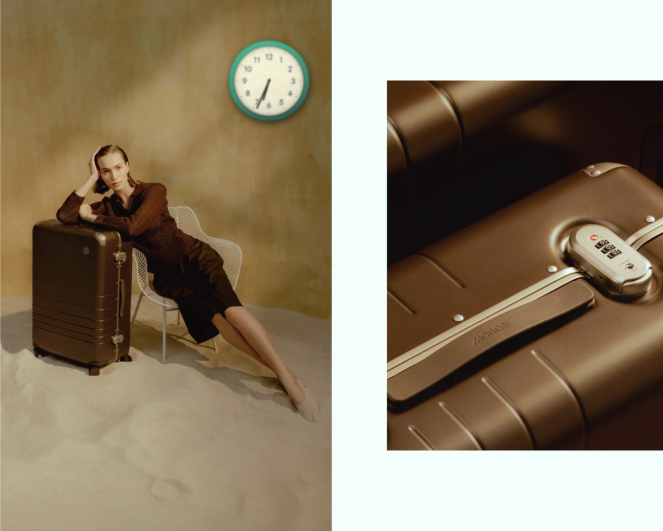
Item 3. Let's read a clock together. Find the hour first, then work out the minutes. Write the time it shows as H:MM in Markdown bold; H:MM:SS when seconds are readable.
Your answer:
**6:34**
